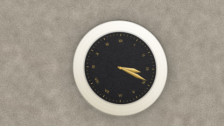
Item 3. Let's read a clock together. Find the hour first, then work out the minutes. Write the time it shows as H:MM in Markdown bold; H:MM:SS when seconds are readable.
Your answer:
**3:19**
